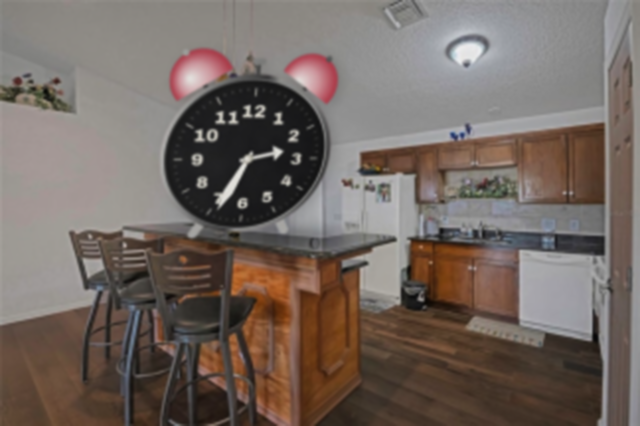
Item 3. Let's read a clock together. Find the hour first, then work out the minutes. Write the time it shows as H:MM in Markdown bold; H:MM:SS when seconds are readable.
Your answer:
**2:34**
